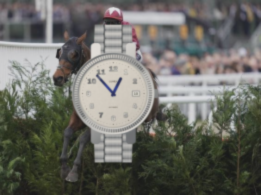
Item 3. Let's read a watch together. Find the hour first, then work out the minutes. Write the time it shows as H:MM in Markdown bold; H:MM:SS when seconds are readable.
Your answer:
**12:53**
